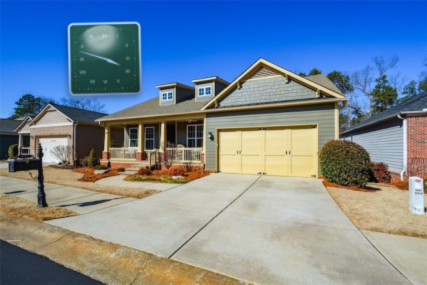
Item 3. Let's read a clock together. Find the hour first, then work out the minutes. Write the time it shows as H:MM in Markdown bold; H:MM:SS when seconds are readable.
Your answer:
**3:48**
